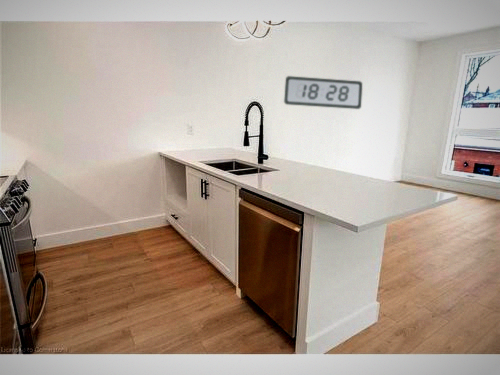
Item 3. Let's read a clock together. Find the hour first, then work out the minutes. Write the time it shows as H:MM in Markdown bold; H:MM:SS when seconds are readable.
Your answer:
**18:28**
